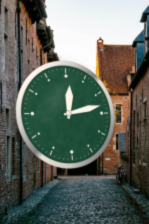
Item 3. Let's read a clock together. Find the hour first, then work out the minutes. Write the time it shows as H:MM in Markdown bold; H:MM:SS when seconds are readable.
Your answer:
**12:13**
